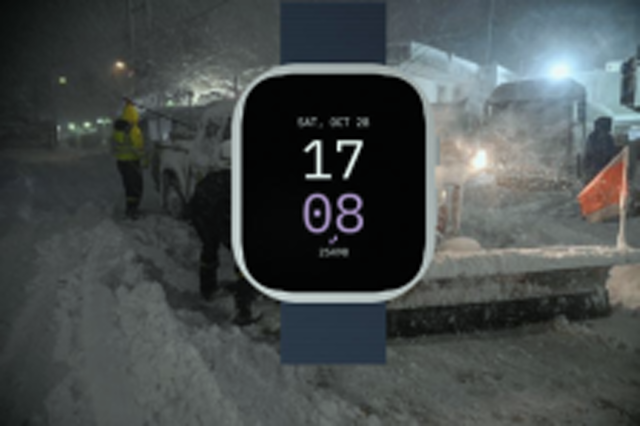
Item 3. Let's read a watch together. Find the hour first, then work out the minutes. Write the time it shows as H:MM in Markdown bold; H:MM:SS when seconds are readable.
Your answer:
**17:08**
